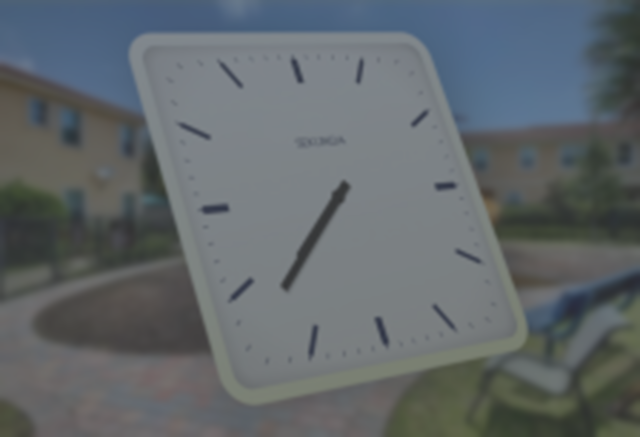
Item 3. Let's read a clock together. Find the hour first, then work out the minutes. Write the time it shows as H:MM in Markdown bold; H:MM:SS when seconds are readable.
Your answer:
**7:38**
